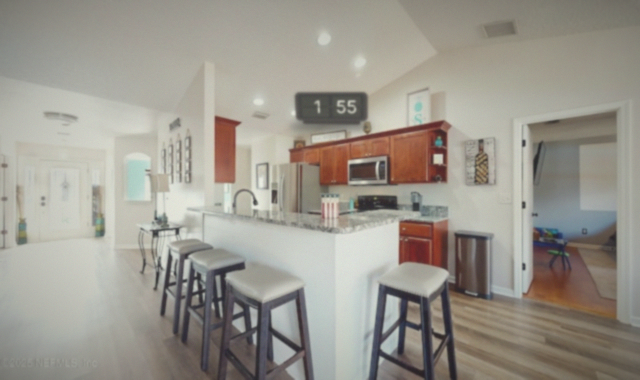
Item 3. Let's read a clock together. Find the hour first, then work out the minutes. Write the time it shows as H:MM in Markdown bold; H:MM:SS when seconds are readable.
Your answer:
**1:55**
